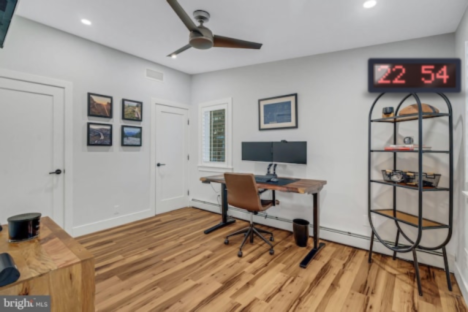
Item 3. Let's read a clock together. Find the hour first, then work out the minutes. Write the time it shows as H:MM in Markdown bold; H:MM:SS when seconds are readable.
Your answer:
**22:54**
